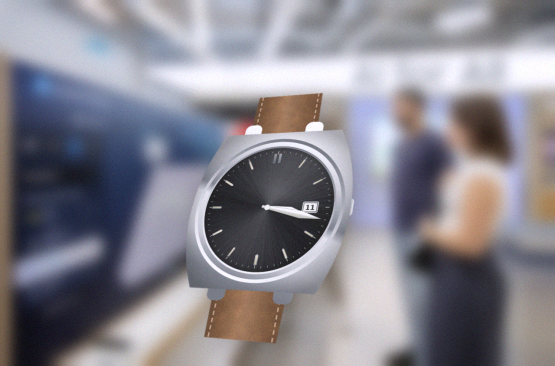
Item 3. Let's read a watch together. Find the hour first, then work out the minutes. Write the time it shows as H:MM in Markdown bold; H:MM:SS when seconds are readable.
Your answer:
**3:17**
